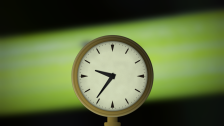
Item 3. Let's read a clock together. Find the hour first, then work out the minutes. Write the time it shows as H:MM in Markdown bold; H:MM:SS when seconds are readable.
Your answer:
**9:36**
